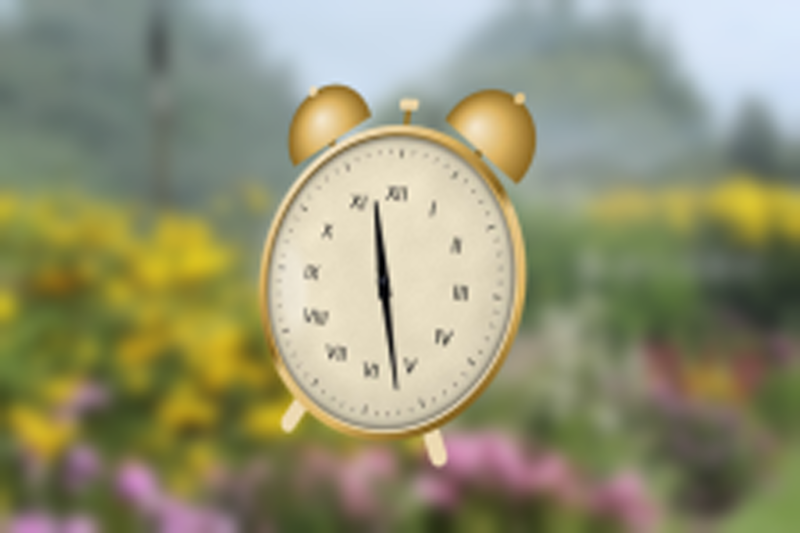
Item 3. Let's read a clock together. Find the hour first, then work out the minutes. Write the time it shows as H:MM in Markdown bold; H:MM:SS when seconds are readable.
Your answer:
**11:27**
